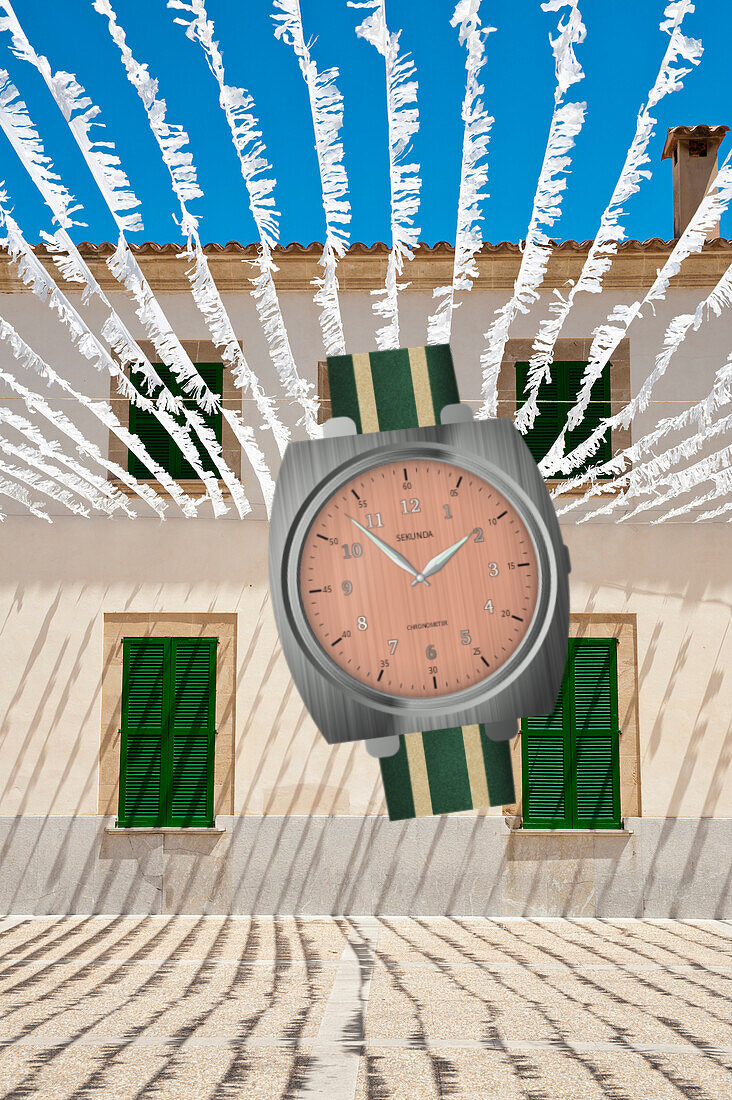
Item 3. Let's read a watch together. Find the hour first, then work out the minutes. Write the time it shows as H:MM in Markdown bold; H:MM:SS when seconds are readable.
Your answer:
**1:53**
